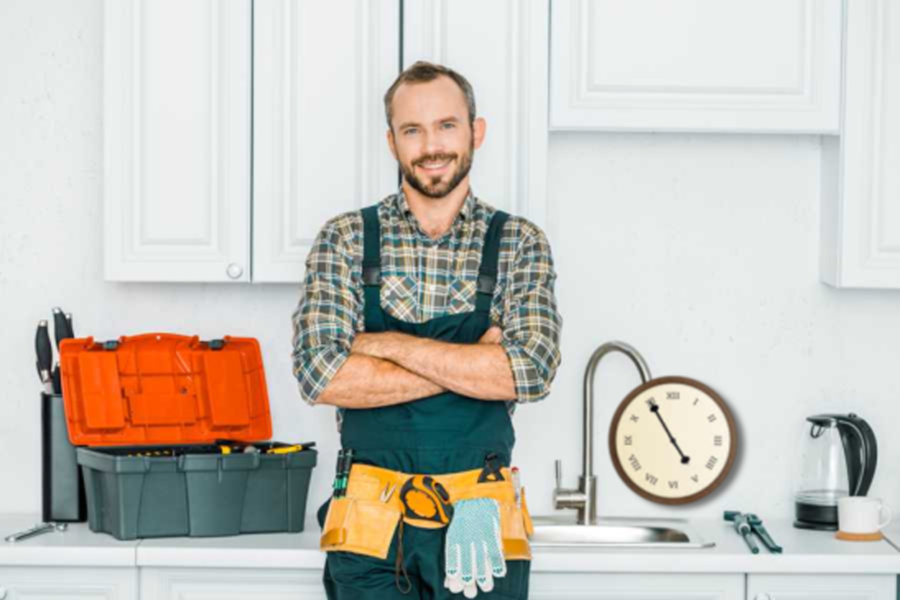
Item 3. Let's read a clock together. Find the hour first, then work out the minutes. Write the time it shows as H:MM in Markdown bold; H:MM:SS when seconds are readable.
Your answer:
**4:55**
